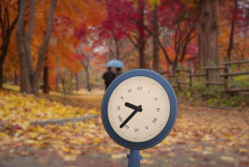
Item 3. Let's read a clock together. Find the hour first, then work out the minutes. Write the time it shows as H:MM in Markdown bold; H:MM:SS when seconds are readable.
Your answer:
**9:37**
